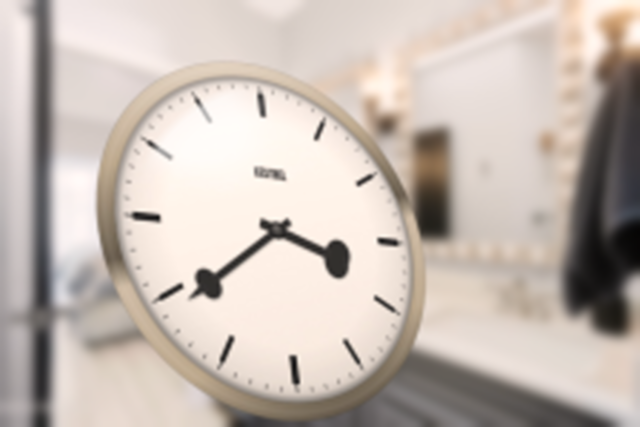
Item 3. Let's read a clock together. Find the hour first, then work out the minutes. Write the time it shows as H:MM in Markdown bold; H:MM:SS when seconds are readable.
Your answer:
**3:39**
